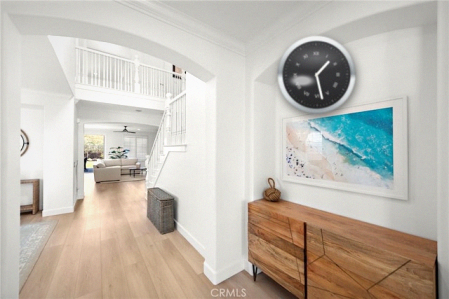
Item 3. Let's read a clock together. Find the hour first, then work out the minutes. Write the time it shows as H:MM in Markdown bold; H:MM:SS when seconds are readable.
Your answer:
**1:28**
